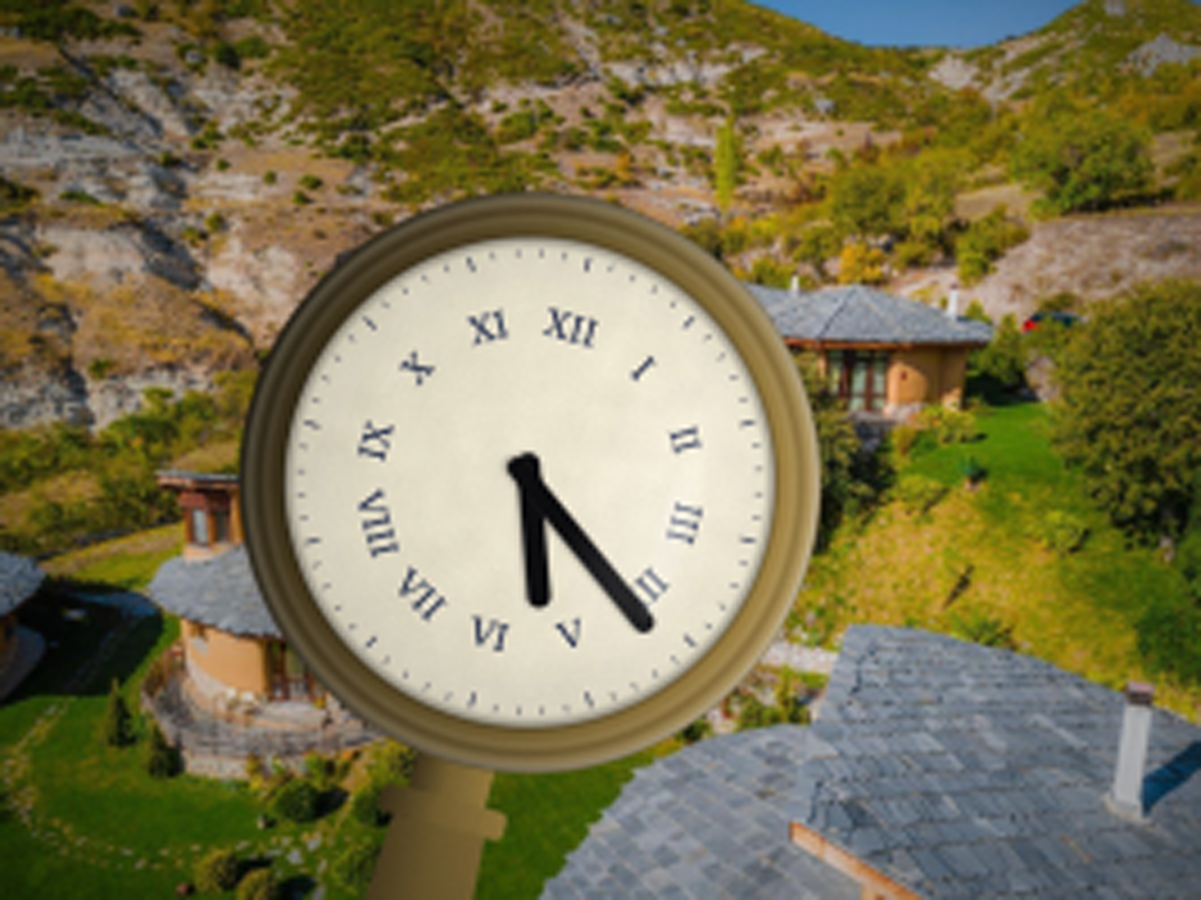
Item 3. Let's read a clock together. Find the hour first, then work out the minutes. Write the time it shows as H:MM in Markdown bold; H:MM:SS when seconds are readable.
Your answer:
**5:21**
